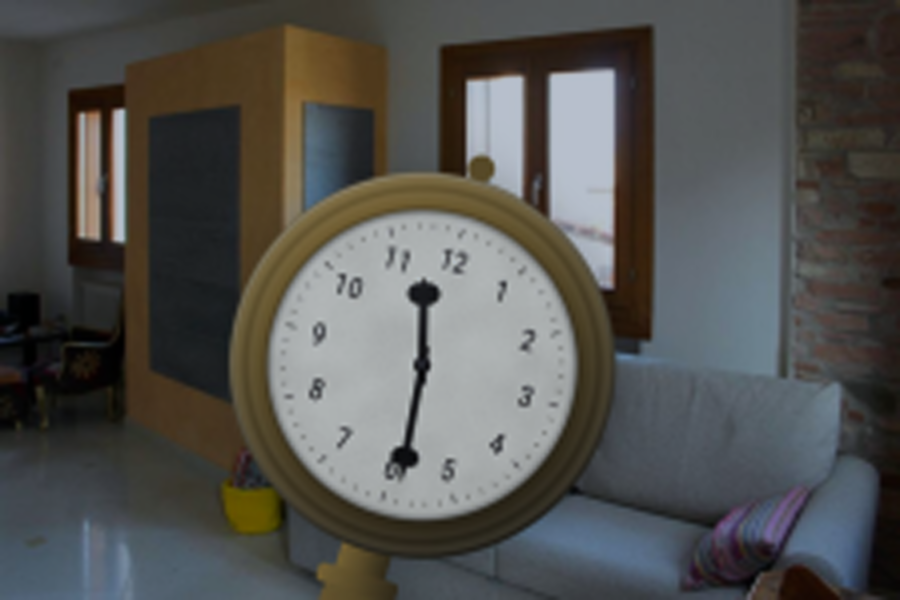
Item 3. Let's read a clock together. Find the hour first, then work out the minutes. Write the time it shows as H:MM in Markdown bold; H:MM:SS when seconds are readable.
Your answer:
**11:29**
